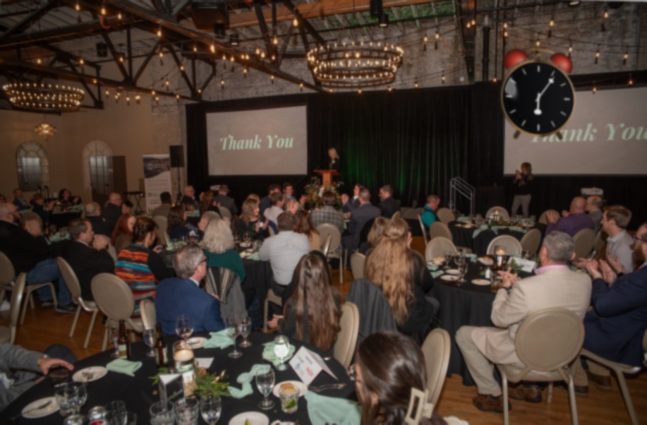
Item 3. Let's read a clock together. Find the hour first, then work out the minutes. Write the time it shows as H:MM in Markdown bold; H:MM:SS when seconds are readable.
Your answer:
**6:06**
